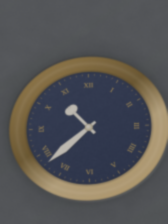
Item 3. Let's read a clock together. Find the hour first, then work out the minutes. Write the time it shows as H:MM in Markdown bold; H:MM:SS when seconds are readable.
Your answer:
**10:38**
